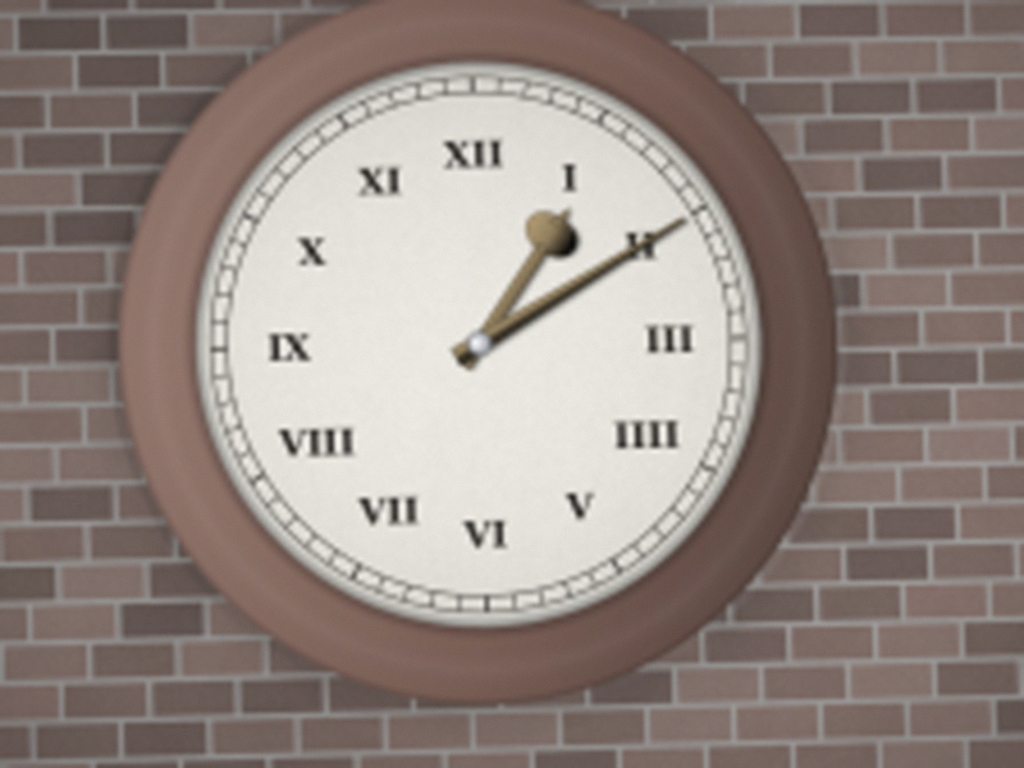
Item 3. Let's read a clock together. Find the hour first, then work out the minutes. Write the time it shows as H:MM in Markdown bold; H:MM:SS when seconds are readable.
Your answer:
**1:10**
